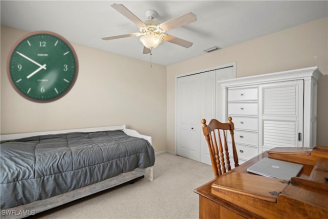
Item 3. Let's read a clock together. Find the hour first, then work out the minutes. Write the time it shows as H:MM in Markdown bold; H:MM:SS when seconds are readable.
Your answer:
**7:50**
